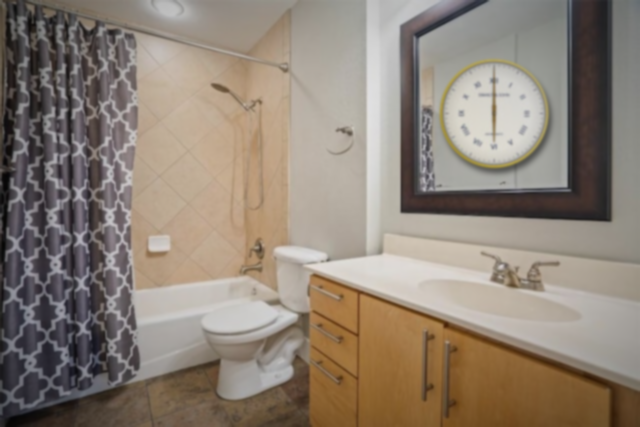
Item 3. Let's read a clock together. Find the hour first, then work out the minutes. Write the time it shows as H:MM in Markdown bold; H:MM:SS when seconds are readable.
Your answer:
**6:00**
